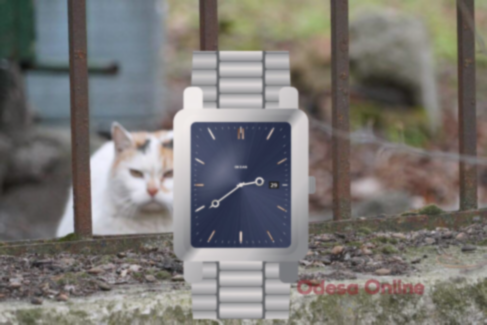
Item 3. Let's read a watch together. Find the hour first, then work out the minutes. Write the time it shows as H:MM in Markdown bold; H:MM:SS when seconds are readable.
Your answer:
**2:39**
